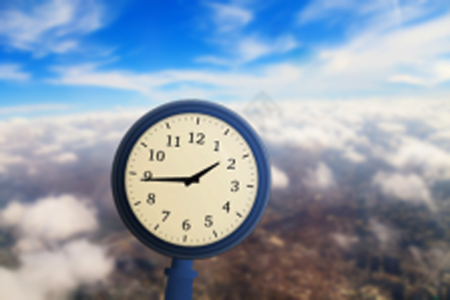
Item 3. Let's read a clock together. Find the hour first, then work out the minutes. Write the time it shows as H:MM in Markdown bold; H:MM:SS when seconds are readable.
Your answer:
**1:44**
